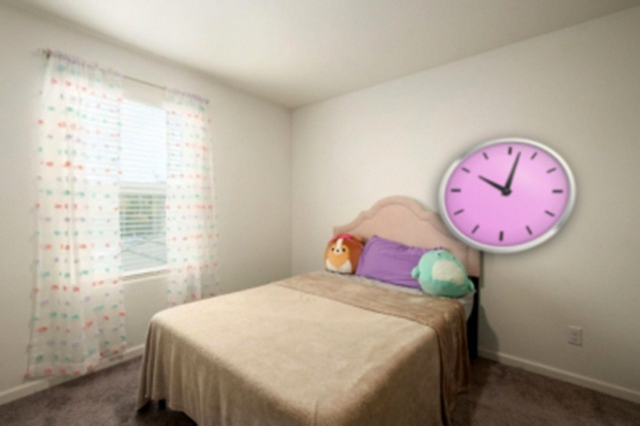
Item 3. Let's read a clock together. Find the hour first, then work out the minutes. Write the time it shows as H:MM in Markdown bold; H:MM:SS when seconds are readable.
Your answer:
**10:02**
